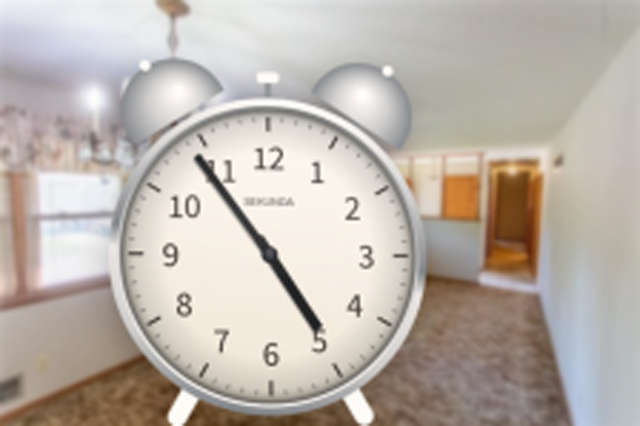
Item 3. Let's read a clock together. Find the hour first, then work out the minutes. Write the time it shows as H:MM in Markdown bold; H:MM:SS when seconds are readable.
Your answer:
**4:54**
